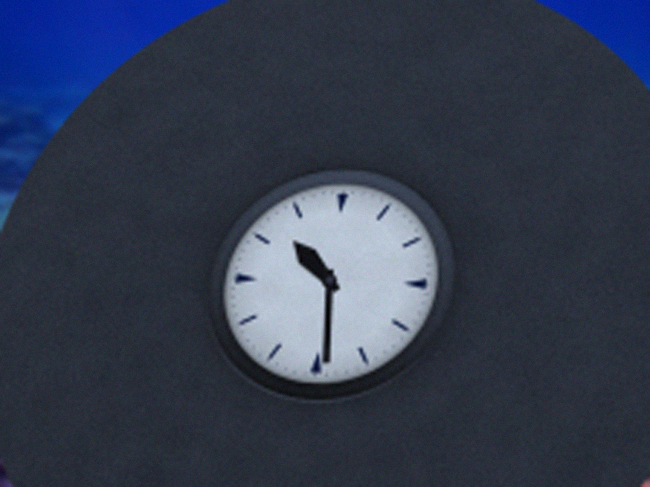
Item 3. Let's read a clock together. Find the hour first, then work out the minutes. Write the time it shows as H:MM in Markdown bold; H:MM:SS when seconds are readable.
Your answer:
**10:29**
